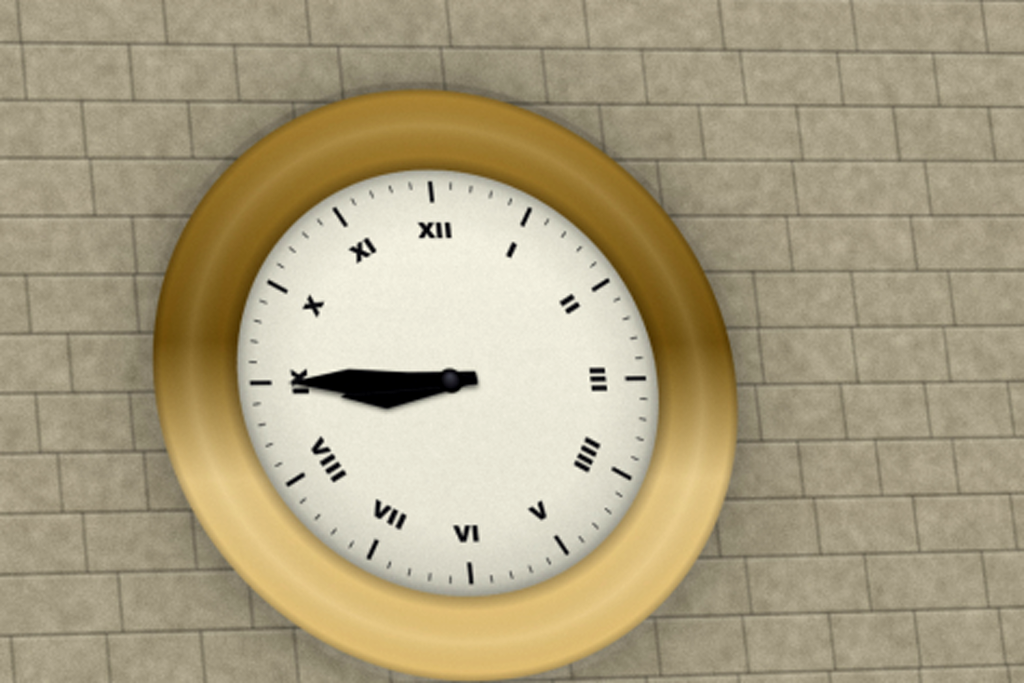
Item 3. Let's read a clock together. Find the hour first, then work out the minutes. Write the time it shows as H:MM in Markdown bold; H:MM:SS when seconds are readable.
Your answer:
**8:45**
